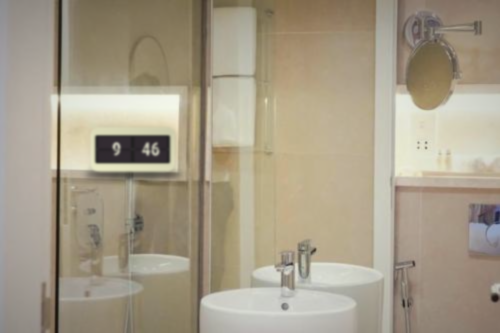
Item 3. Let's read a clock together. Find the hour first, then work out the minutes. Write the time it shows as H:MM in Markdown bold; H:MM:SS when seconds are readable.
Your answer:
**9:46**
